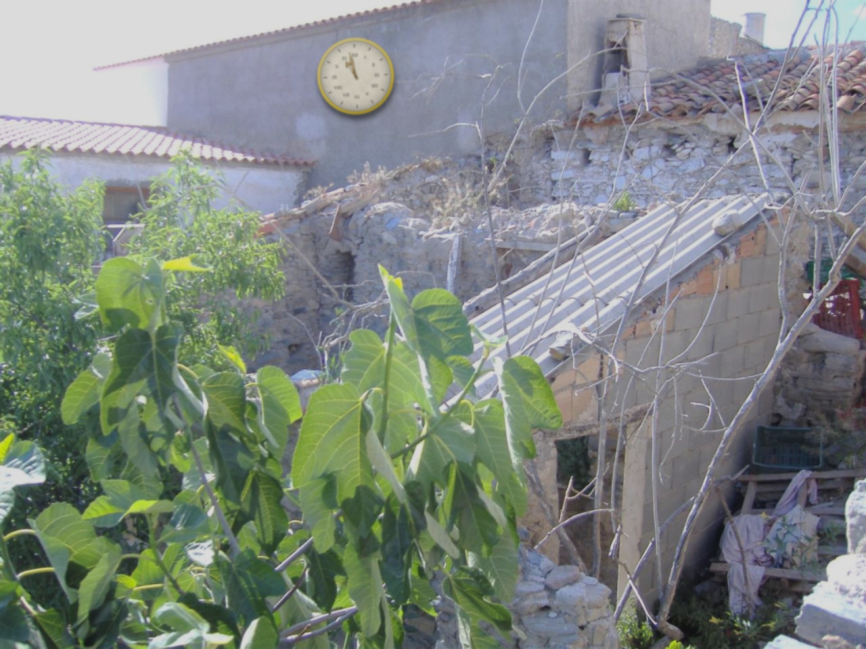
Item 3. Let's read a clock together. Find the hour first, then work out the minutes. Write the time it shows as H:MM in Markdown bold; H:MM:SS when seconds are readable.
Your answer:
**10:58**
